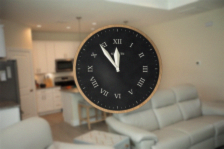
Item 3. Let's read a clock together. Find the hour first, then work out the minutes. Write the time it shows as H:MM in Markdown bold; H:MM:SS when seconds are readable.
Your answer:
**11:54**
